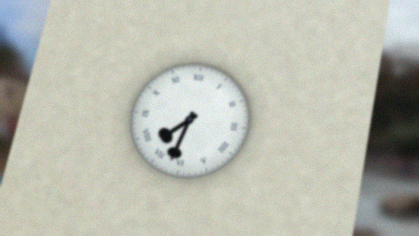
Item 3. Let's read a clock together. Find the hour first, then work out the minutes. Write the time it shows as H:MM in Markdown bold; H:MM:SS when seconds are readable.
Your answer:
**7:32**
